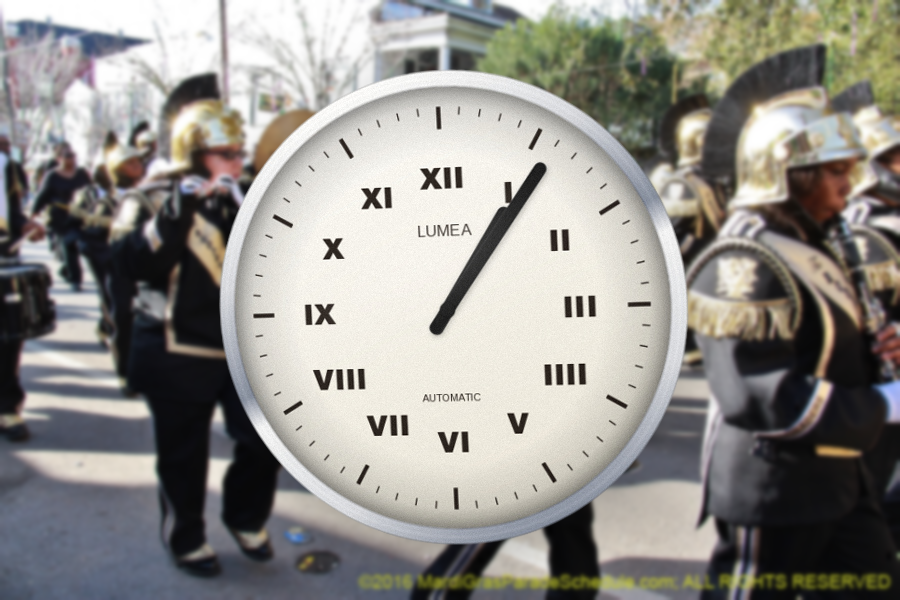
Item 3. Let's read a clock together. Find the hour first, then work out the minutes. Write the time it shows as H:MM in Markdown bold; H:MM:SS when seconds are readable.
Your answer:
**1:06**
